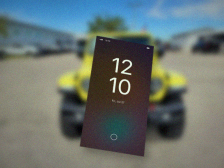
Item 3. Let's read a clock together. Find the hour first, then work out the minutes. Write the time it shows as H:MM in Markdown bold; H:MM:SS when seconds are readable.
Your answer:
**12:10**
